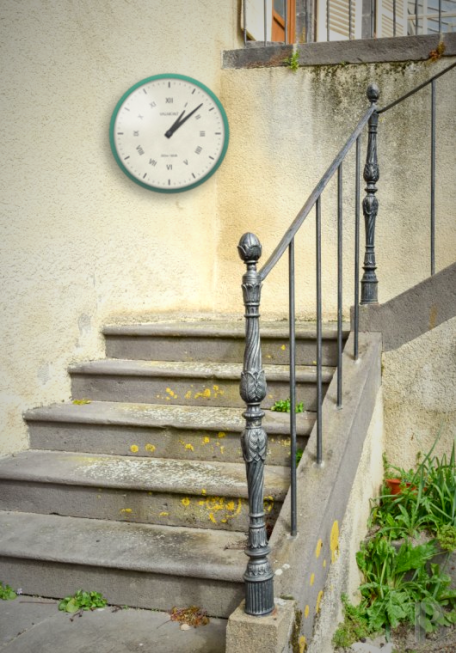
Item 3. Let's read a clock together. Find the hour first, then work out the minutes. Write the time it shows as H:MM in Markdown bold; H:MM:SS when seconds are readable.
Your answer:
**1:08**
